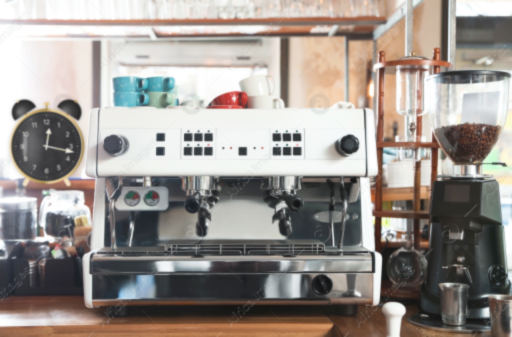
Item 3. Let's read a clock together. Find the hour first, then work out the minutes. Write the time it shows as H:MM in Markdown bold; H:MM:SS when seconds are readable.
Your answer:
**12:17**
